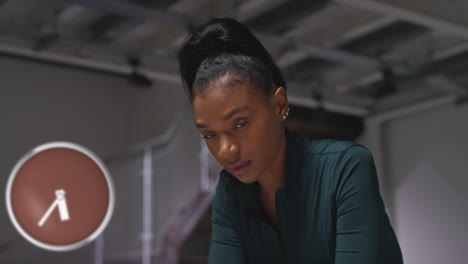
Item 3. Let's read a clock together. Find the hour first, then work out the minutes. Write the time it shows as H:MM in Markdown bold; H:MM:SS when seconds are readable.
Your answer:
**5:36**
